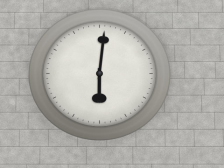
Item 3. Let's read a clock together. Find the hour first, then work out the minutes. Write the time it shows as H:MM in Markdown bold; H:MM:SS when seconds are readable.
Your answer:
**6:01**
